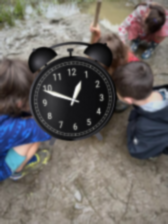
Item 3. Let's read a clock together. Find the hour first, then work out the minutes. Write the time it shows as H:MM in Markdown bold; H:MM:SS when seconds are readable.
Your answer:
**12:49**
